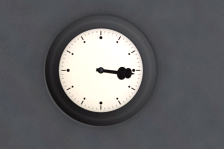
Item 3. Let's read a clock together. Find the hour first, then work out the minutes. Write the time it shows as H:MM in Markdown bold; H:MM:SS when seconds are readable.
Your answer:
**3:16**
